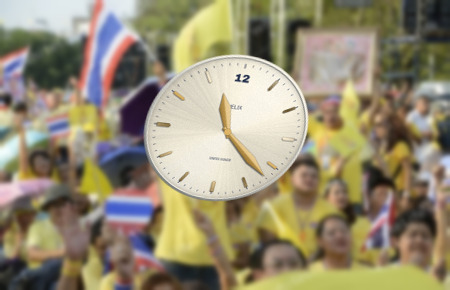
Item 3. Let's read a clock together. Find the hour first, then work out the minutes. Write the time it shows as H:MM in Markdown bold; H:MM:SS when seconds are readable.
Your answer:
**11:22**
